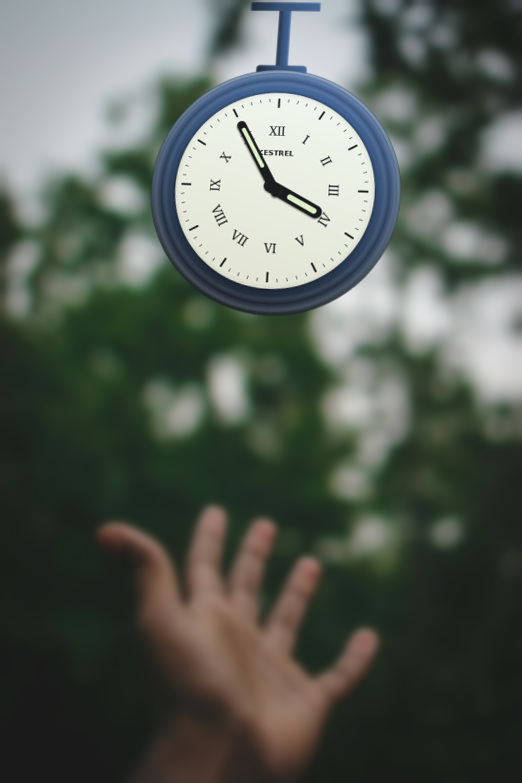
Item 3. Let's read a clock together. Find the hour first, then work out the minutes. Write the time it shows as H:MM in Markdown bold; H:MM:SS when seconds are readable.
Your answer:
**3:55**
